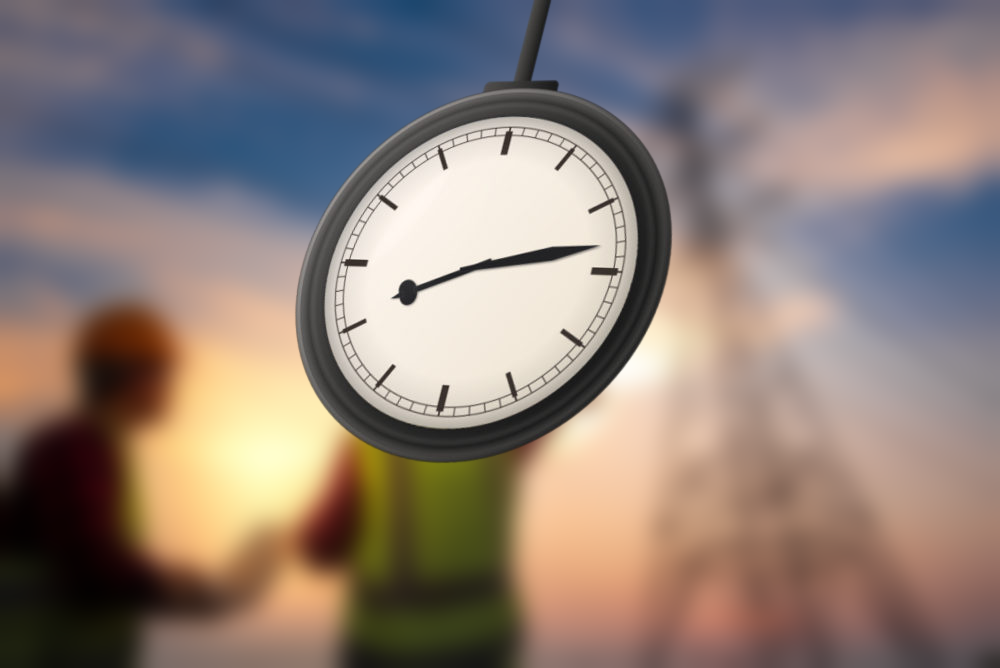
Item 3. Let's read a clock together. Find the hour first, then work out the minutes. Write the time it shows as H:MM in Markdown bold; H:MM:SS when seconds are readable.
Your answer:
**8:13**
